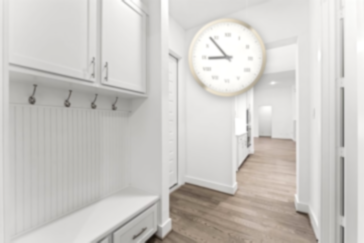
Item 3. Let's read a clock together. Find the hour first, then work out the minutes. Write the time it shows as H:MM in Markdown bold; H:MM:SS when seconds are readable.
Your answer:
**8:53**
